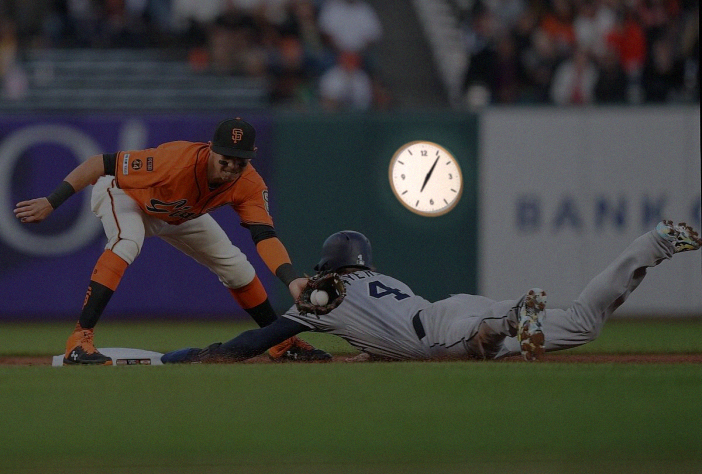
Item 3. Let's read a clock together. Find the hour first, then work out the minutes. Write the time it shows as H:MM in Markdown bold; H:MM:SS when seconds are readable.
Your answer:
**7:06**
